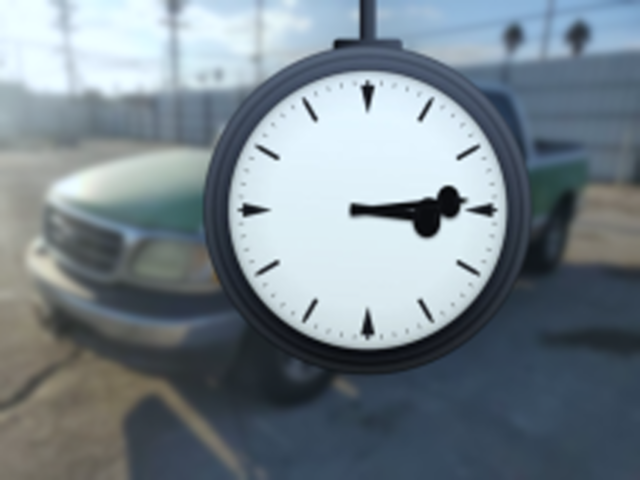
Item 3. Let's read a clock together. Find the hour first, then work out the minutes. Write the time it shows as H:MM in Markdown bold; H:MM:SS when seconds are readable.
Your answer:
**3:14**
